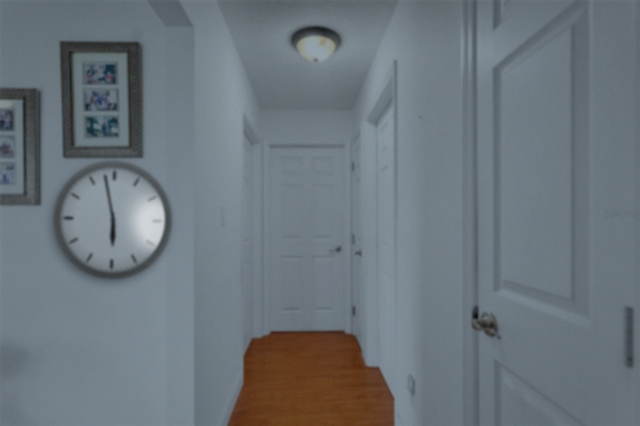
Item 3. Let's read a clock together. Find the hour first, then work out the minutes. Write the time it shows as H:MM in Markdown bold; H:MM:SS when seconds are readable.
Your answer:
**5:58**
